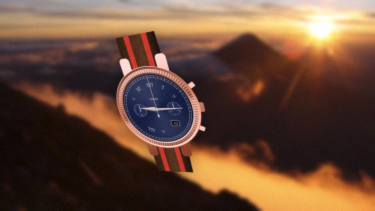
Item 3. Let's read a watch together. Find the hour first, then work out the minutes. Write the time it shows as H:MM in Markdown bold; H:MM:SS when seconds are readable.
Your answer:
**9:15**
